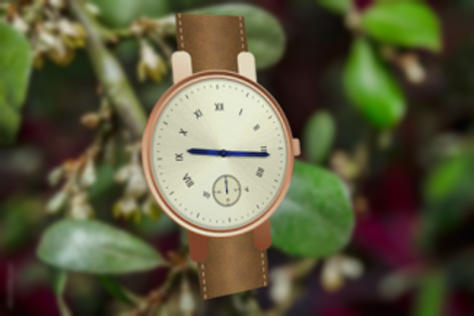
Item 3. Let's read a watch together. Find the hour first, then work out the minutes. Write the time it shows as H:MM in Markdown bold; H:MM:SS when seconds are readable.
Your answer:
**9:16**
